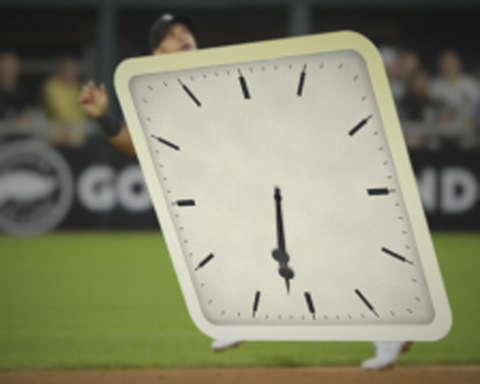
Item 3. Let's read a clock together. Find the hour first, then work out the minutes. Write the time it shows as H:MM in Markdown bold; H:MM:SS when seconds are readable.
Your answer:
**6:32**
